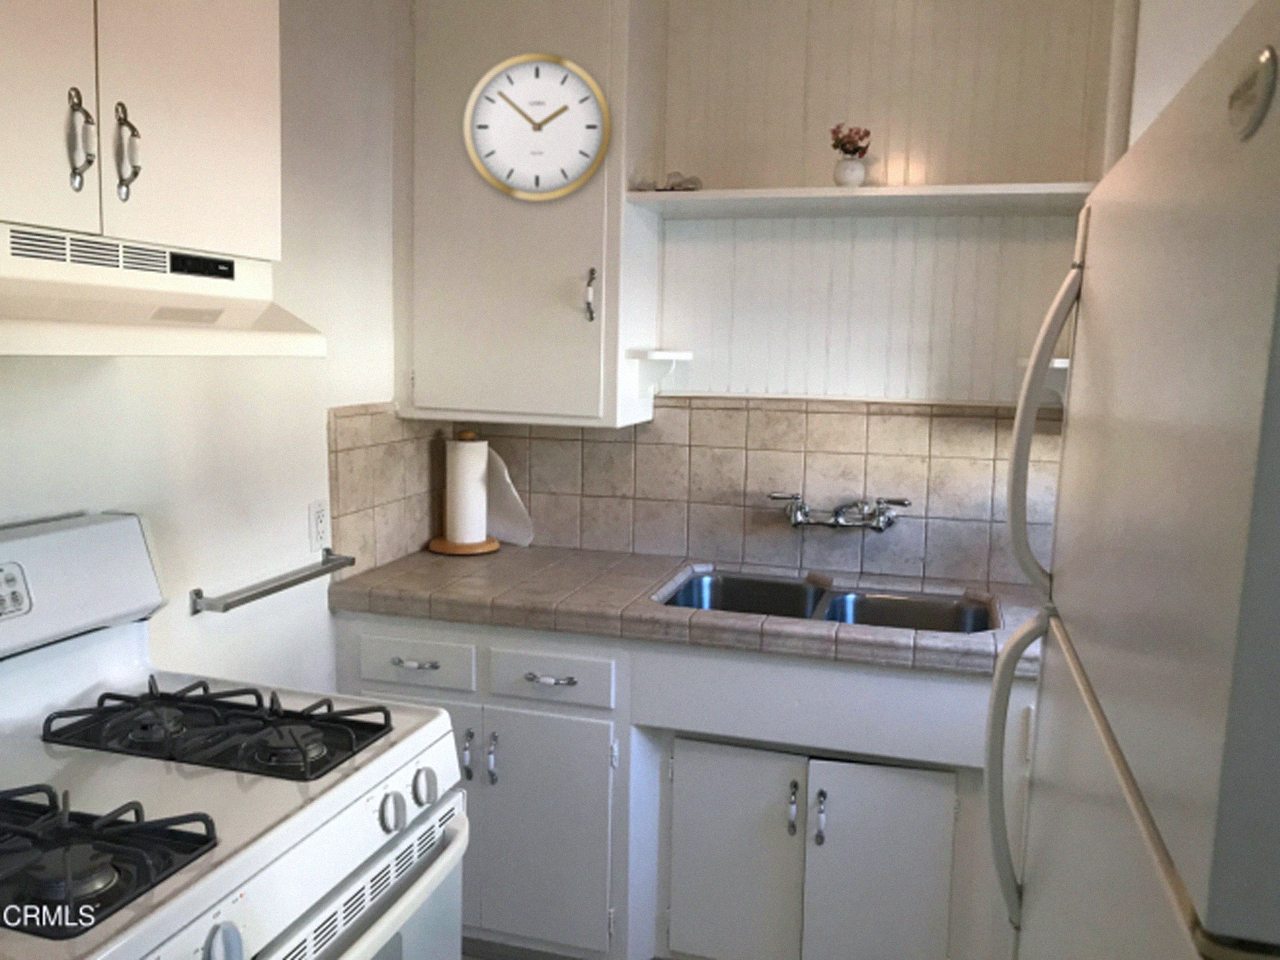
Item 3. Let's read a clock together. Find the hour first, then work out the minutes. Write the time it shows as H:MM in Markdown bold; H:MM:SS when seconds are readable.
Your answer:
**1:52**
